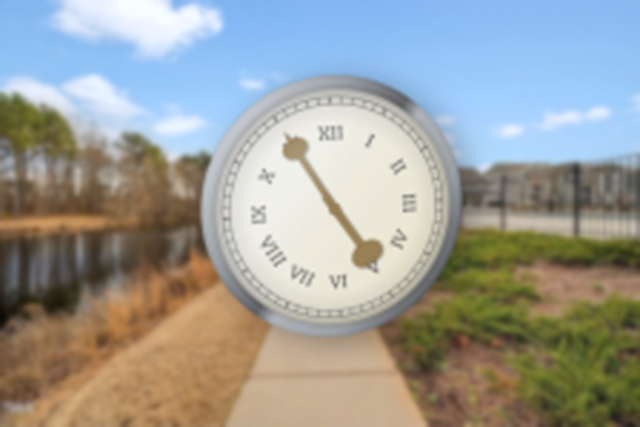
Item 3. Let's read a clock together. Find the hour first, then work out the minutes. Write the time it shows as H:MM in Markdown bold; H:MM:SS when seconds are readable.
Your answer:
**4:55**
